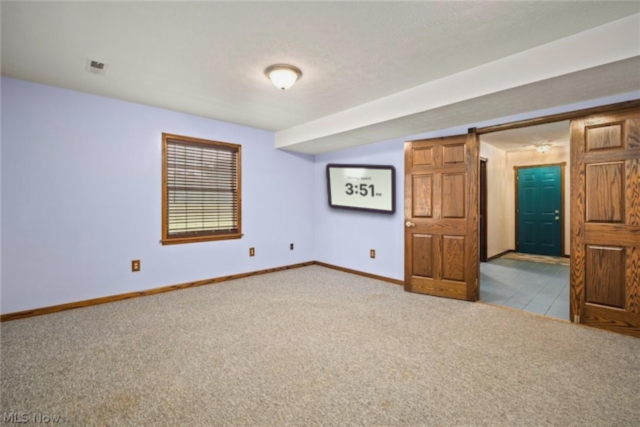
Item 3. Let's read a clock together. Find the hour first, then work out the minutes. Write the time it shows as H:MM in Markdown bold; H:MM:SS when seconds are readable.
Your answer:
**3:51**
